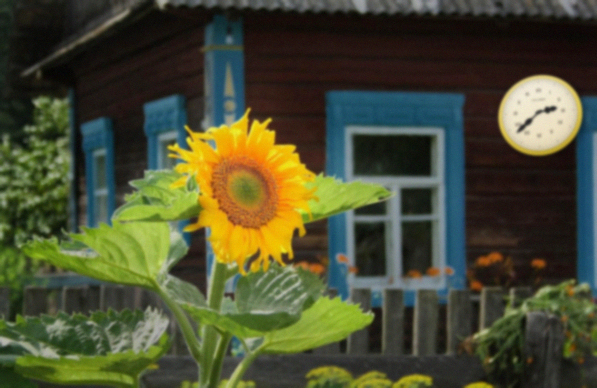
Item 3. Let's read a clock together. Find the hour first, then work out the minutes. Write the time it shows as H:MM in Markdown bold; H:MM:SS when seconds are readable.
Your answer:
**2:38**
